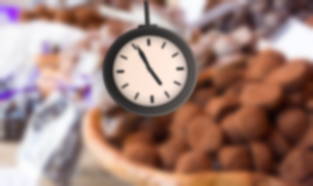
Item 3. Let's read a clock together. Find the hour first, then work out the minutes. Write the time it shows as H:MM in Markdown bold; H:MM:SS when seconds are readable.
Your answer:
**4:56**
